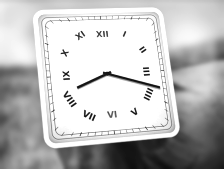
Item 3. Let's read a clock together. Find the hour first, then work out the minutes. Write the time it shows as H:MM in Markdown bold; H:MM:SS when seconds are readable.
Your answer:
**8:18**
